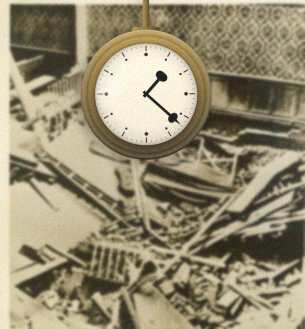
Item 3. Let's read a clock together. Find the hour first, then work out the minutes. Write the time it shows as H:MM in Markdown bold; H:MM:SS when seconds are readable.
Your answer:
**1:22**
